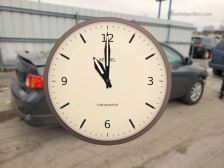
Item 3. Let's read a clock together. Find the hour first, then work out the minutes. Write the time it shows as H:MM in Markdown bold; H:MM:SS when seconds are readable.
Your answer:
**11:00**
